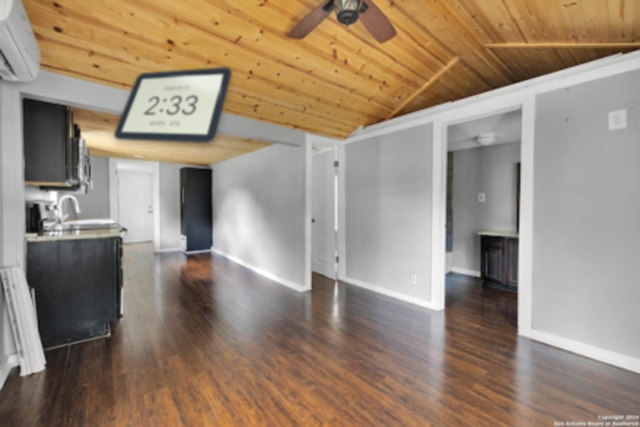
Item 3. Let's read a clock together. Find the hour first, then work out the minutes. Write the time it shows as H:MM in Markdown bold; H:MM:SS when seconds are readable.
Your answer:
**2:33**
